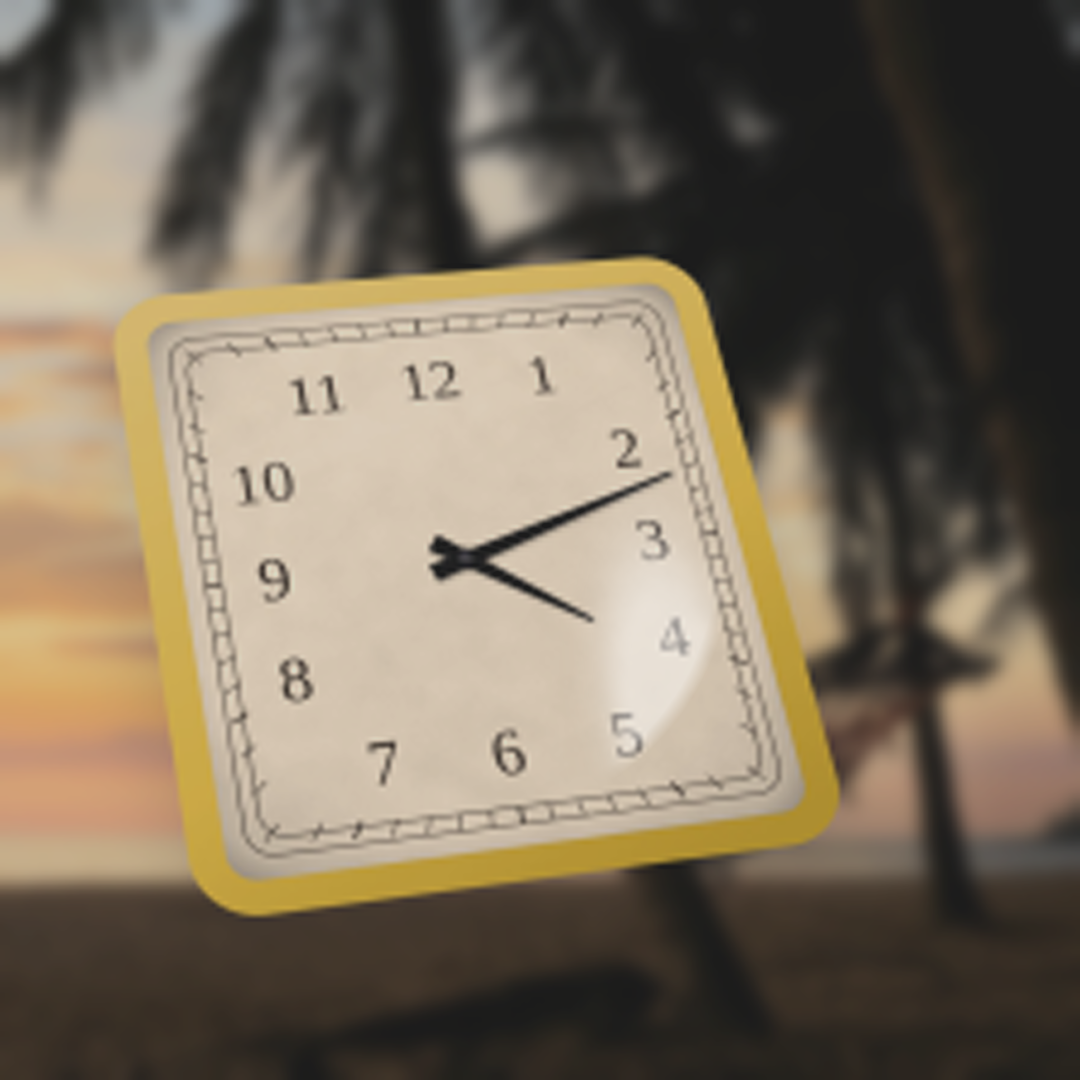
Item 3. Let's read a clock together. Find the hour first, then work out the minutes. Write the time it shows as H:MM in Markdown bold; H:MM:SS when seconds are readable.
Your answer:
**4:12**
